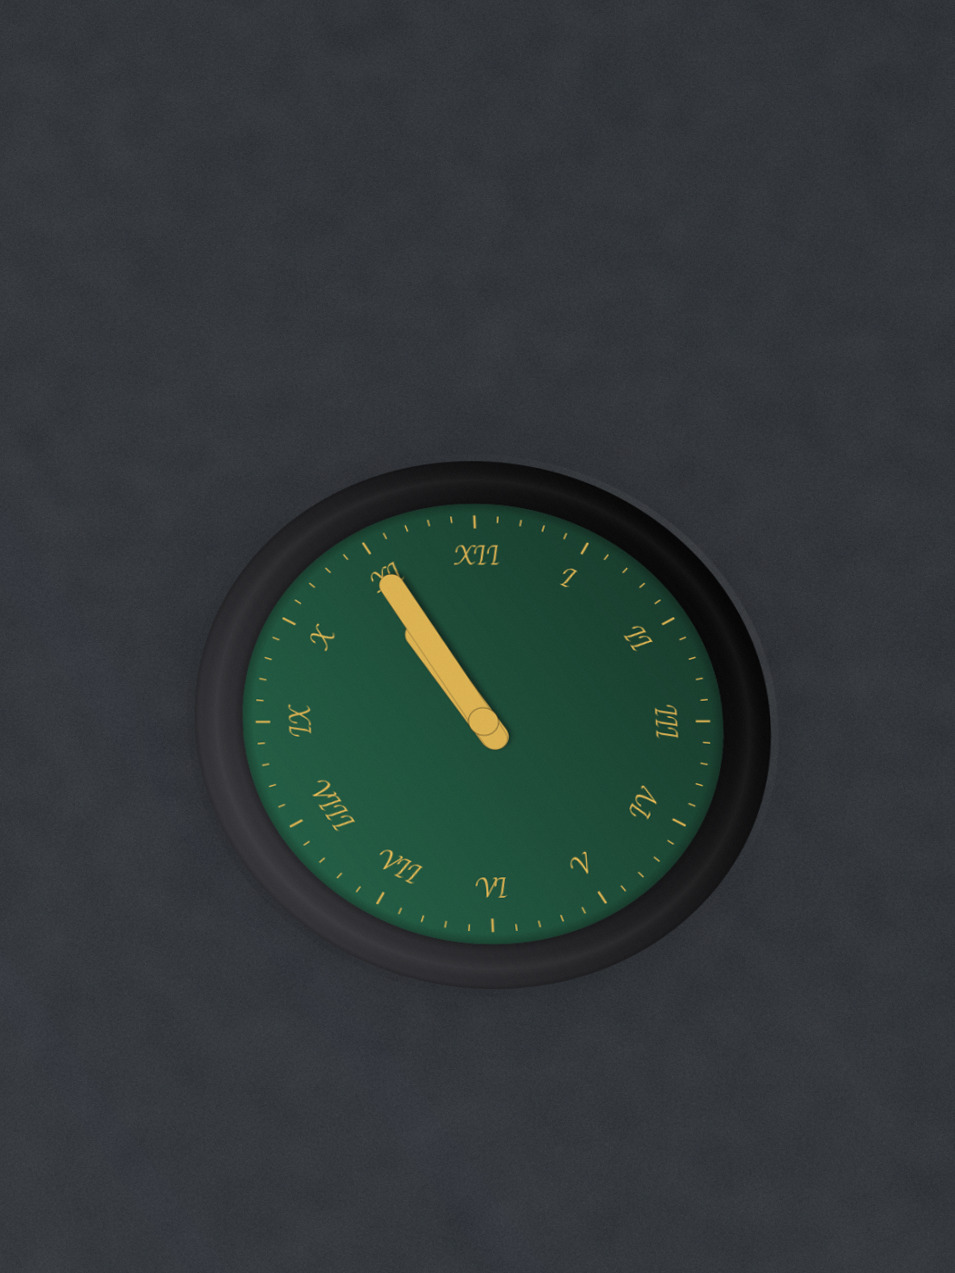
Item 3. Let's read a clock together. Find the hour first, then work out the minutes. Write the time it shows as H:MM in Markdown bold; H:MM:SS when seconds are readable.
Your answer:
**10:55**
